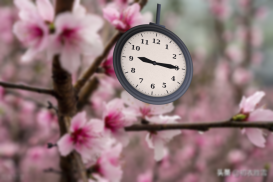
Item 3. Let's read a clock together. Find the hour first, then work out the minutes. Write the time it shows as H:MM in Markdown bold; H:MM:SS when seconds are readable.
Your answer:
**9:15**
